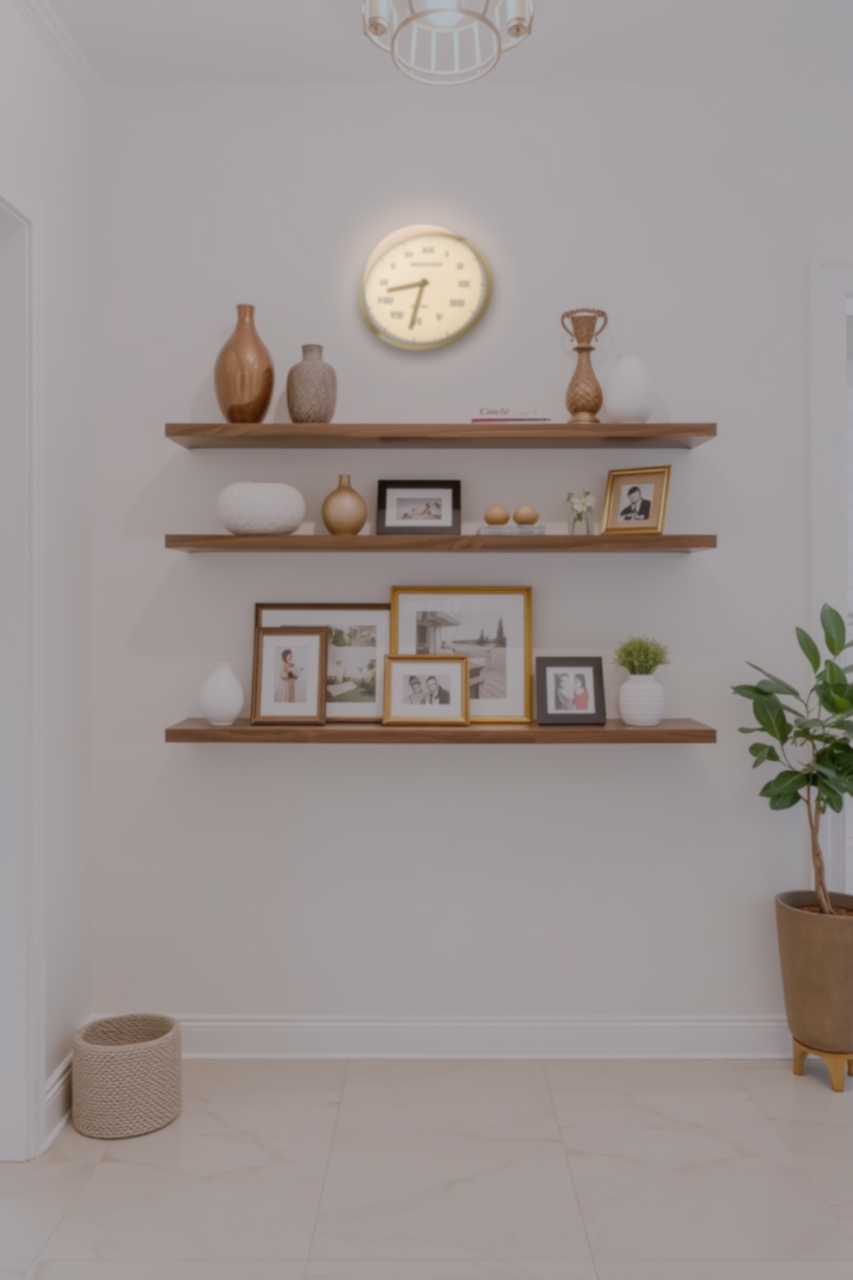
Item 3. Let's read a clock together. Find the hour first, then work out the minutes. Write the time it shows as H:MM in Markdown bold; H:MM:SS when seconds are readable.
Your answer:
**8:31**
